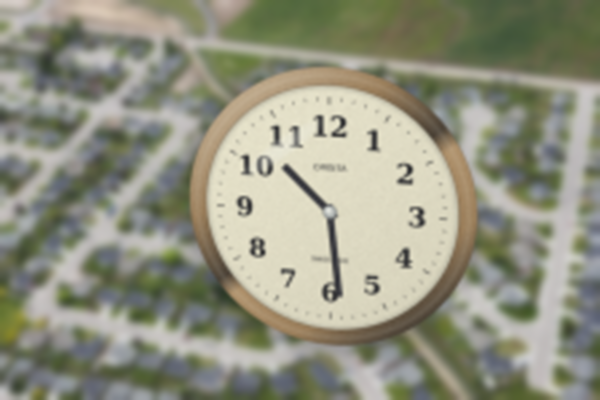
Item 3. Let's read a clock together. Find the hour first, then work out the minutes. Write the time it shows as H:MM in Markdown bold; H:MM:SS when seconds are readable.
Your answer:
**10:29**
